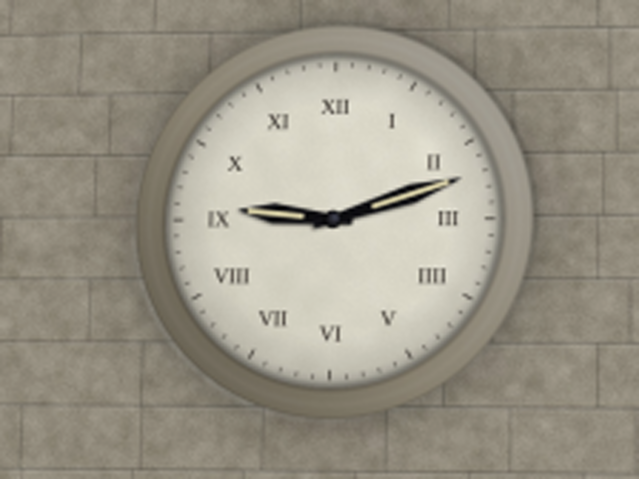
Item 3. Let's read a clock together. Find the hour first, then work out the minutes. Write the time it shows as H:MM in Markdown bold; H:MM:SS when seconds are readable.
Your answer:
**9:12**
